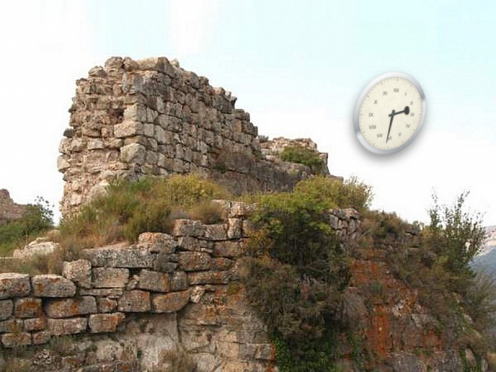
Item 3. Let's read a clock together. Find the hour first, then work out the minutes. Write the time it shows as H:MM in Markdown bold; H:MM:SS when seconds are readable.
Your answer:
**2:31**
